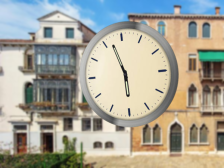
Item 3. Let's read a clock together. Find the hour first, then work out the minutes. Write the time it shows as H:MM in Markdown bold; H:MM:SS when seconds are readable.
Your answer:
**5:57**
